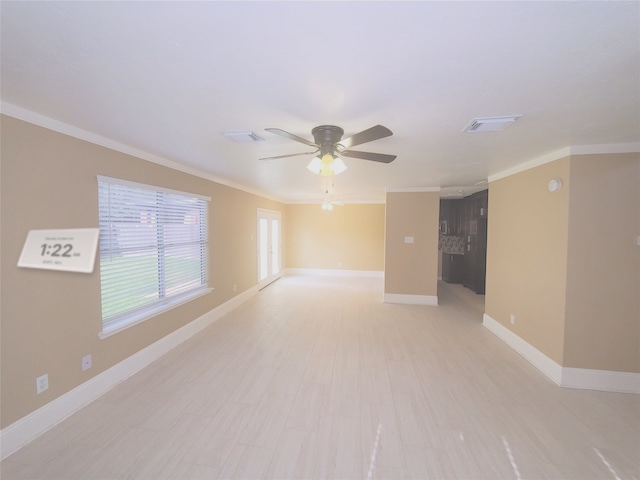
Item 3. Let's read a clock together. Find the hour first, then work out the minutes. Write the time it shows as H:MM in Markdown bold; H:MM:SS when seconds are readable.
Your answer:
**1:22**
